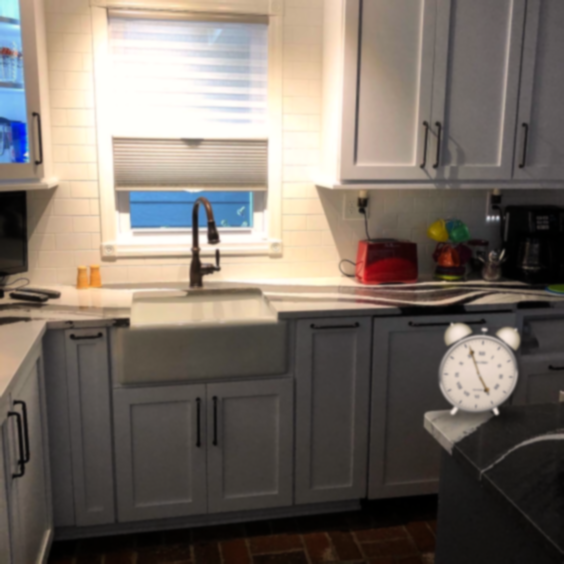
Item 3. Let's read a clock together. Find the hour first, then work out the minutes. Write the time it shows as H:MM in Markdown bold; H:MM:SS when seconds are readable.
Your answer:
**4:56**
